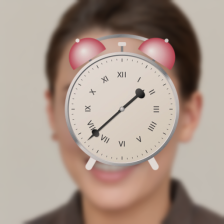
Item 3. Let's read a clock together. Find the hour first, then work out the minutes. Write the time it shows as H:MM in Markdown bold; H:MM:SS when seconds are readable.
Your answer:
**1:38**
